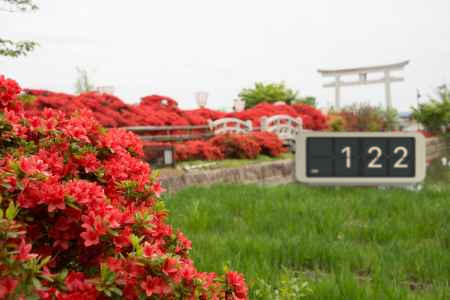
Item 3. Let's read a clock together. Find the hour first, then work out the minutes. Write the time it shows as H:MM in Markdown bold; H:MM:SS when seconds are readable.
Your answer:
**1:22**
